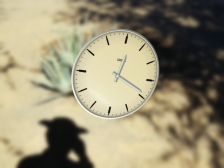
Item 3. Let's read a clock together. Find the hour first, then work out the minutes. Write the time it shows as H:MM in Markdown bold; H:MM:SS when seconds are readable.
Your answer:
**12:19**
